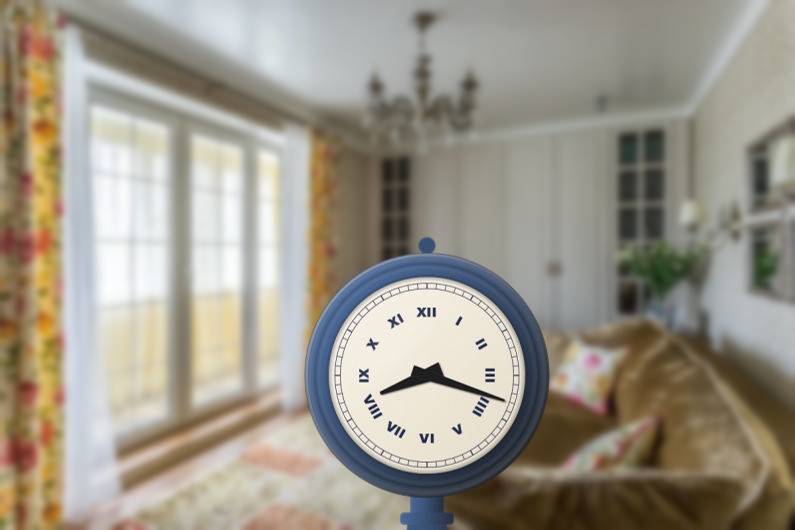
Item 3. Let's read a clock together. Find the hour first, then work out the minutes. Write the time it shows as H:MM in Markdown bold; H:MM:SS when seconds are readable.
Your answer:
**8:18**
